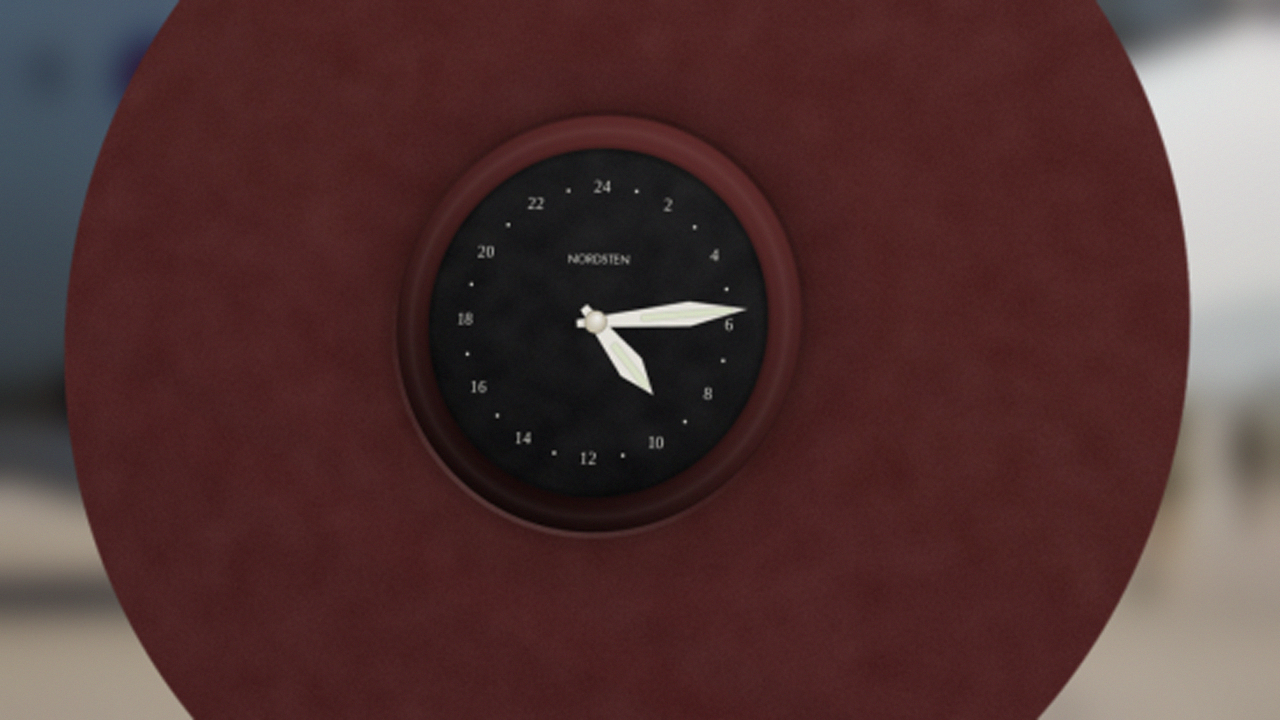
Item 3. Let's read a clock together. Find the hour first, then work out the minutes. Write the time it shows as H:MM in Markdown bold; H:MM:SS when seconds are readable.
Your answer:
**9:14**
